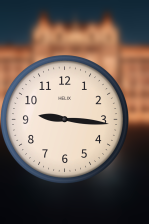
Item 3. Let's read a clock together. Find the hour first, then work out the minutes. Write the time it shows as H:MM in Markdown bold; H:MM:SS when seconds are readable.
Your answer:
**9:16**
